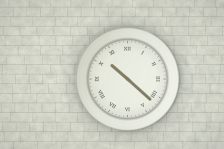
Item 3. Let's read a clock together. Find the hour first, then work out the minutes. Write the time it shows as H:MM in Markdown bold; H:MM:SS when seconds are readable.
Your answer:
**10:22**
